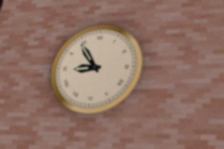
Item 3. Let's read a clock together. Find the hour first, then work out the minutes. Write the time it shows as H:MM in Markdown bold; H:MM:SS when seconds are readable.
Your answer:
**8:54**
